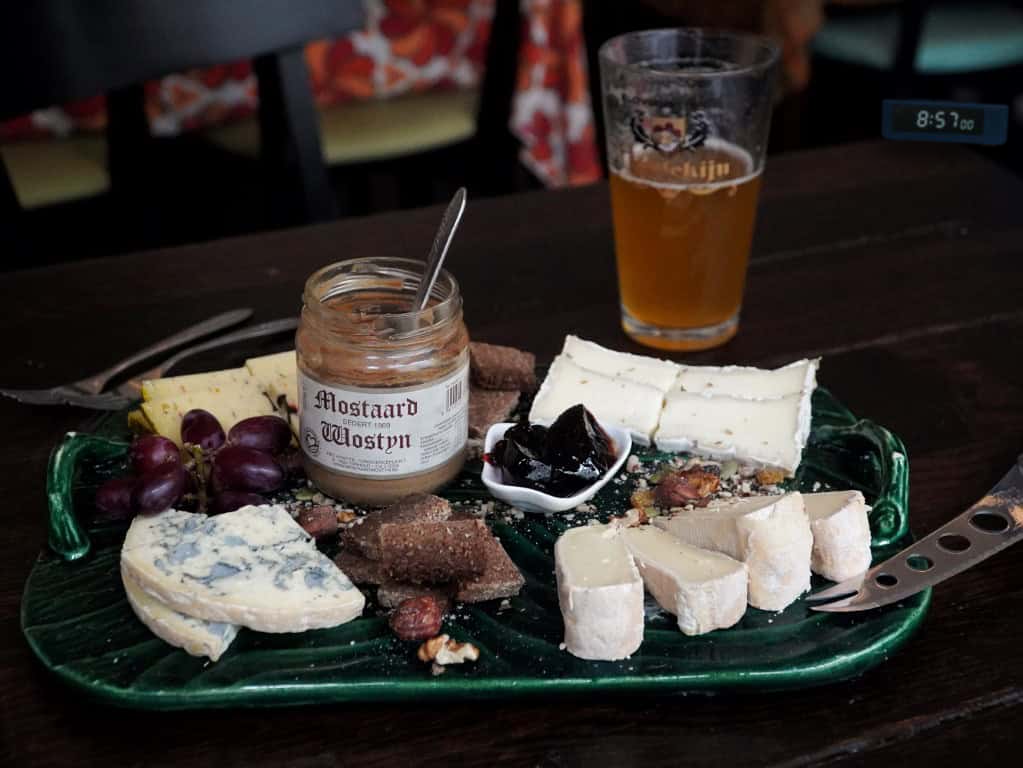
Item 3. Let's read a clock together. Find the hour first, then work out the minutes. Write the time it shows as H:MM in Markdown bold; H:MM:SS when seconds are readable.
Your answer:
**8:57**
